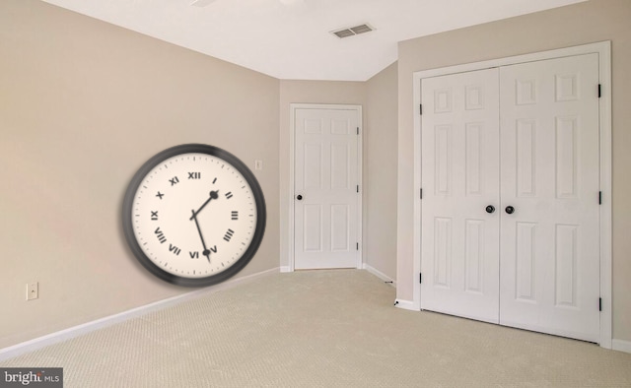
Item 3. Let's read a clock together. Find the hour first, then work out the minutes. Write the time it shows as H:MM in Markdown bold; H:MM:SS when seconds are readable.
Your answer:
**1:27**
